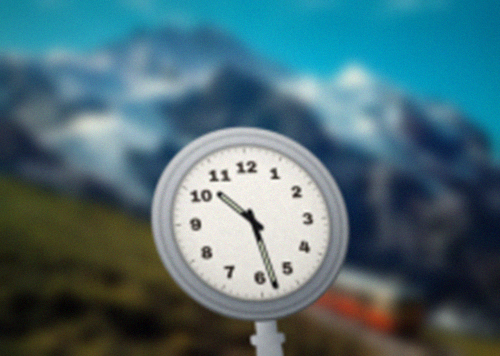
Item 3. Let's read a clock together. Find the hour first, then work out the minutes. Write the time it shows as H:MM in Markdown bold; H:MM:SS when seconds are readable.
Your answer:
**10:28**
